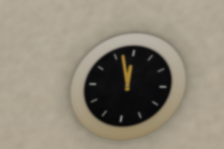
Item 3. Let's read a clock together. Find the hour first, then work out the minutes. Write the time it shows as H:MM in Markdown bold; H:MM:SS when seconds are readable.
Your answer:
**11:57**
